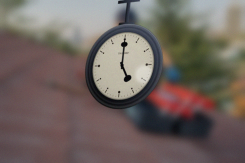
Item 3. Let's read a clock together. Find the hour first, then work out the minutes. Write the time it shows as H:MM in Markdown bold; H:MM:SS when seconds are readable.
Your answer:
**5:00**
